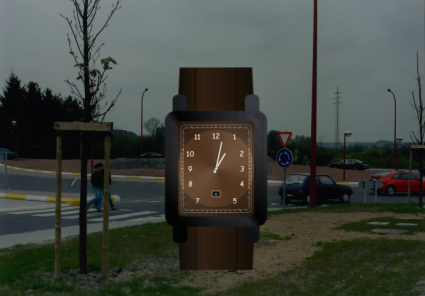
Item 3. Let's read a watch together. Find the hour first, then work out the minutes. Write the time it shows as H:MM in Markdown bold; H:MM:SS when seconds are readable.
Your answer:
**1:02**
